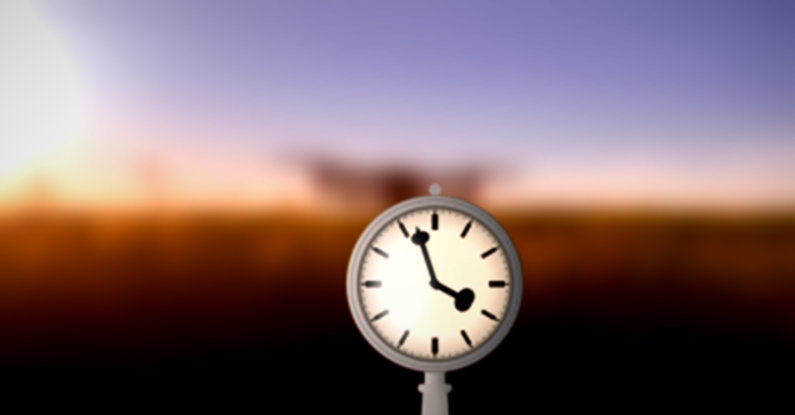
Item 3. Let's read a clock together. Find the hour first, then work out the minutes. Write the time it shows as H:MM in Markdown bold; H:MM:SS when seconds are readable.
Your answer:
**3:57**
